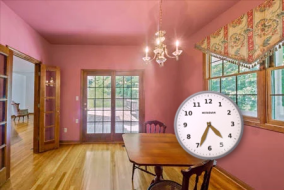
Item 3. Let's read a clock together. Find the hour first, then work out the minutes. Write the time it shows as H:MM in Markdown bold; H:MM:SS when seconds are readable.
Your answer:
**4:34**
